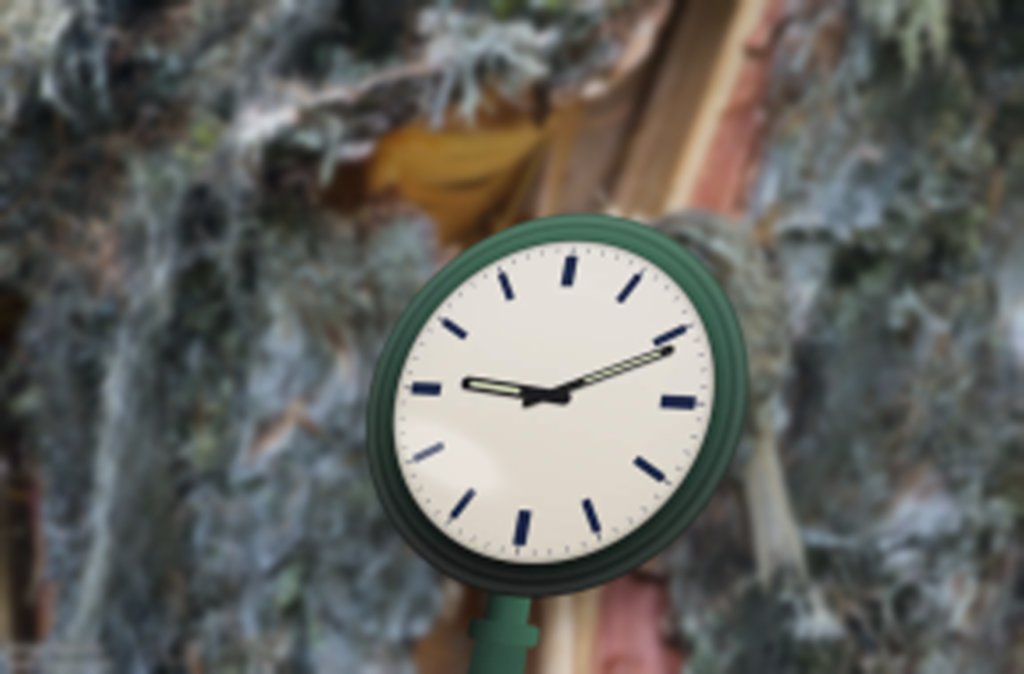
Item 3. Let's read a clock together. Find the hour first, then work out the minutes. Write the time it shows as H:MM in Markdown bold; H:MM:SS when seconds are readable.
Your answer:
**9:11**
